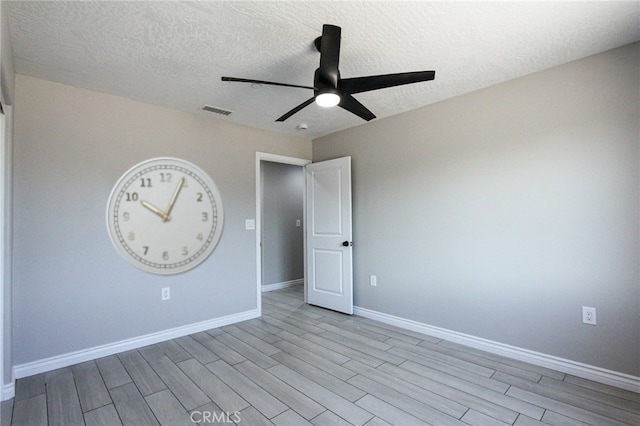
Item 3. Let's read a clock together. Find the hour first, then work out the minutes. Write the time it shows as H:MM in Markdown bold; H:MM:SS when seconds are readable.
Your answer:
**10:04**
